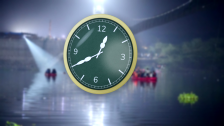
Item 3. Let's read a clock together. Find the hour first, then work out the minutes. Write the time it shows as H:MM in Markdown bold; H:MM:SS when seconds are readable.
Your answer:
**12:40**
